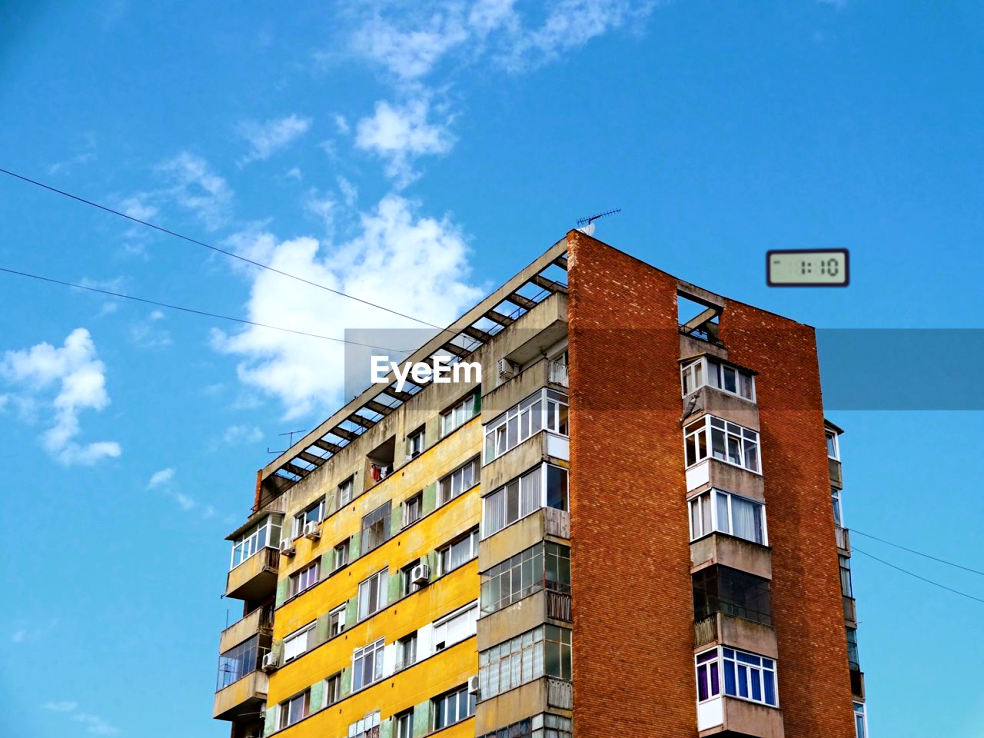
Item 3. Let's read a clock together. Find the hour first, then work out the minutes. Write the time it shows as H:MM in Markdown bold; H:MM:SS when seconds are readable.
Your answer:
**1:10**
